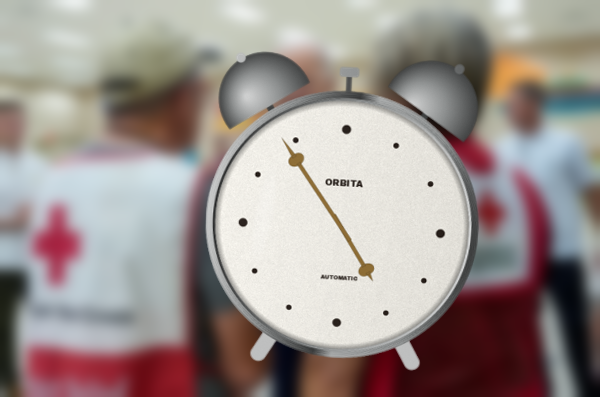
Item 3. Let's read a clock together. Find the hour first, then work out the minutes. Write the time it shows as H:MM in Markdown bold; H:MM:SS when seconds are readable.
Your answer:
**4:54**
